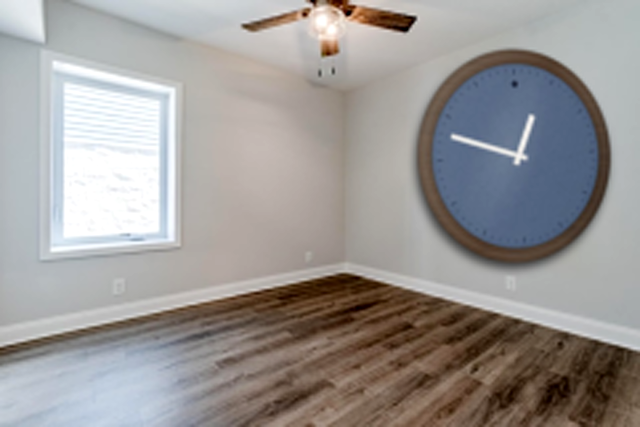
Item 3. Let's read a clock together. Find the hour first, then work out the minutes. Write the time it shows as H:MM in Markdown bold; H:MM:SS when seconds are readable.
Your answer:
**12:48**
